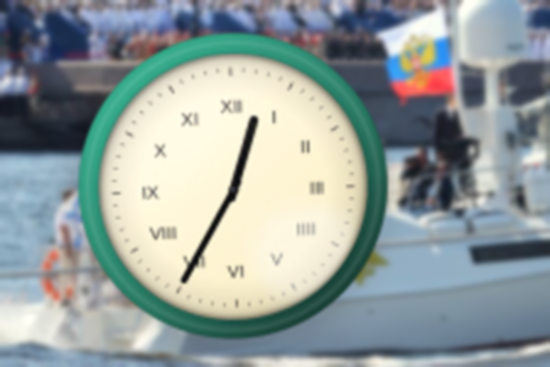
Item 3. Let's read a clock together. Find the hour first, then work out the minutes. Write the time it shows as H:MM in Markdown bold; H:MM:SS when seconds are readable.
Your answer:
**12:35**
